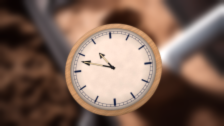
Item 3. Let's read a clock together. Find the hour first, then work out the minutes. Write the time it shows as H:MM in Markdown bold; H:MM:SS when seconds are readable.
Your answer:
**10:48**
